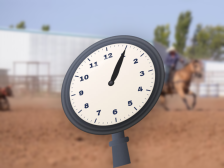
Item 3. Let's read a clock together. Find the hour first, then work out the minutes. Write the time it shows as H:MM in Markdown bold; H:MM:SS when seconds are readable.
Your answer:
**1:05**
